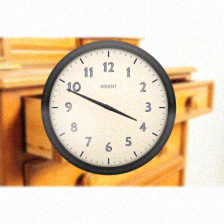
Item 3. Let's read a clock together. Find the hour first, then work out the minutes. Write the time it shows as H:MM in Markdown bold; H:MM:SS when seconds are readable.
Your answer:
**3:49**
